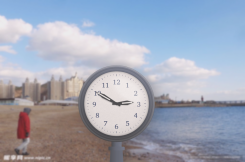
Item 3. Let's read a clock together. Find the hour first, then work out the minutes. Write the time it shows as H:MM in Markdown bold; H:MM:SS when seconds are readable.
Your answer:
**2:50**
